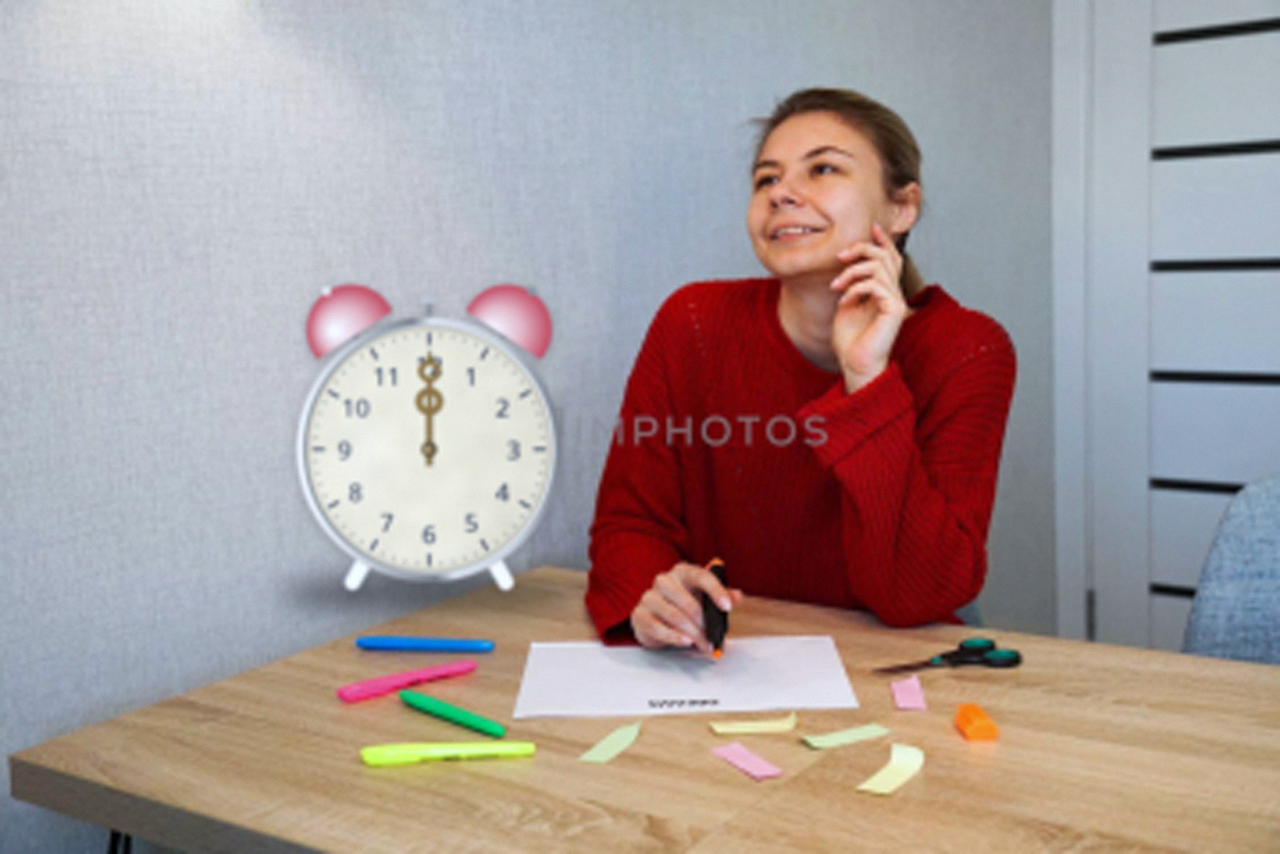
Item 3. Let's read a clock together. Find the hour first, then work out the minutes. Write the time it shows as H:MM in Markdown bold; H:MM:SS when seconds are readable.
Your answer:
**12:00**
